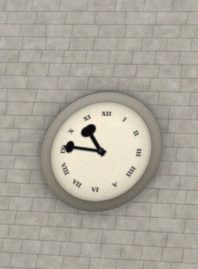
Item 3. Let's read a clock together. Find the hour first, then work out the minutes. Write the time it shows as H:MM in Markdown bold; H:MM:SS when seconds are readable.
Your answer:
**10:46**
